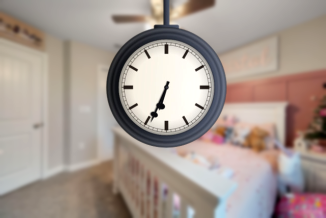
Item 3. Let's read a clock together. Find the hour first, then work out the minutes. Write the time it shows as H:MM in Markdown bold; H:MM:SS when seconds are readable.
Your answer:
**6:34**
